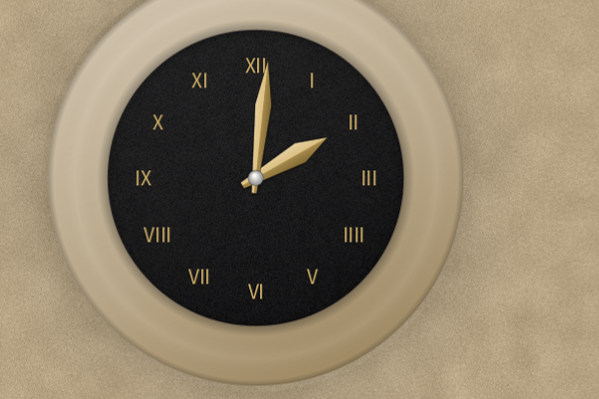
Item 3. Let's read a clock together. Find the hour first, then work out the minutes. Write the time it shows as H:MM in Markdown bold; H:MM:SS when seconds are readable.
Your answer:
**2:01**
